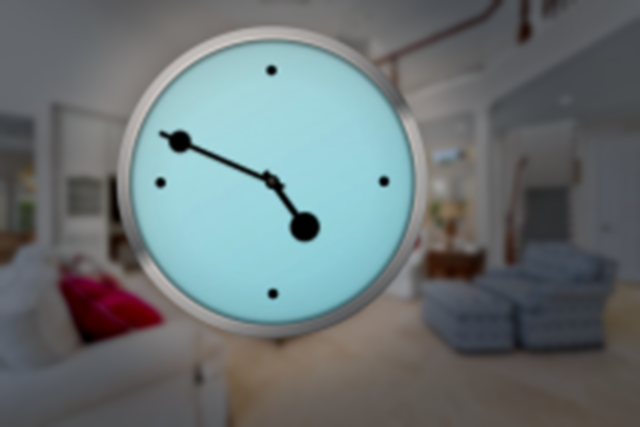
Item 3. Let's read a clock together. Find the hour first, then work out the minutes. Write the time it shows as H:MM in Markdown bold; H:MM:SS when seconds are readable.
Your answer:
**4:49**
